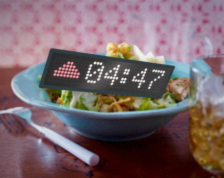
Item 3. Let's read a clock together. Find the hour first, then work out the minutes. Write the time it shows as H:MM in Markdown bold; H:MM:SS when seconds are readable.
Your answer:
**4:47**
